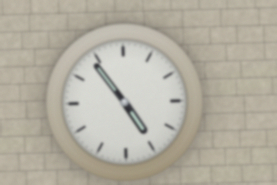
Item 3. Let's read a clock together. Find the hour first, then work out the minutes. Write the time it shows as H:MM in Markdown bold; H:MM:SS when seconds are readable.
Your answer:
**4:54**
